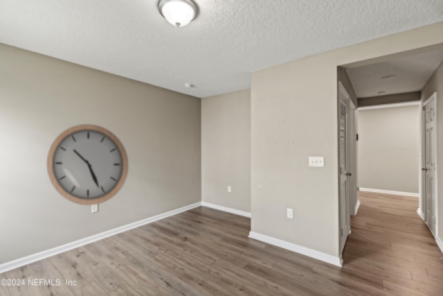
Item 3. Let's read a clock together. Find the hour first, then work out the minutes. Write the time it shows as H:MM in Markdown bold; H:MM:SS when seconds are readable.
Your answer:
**10:26**
